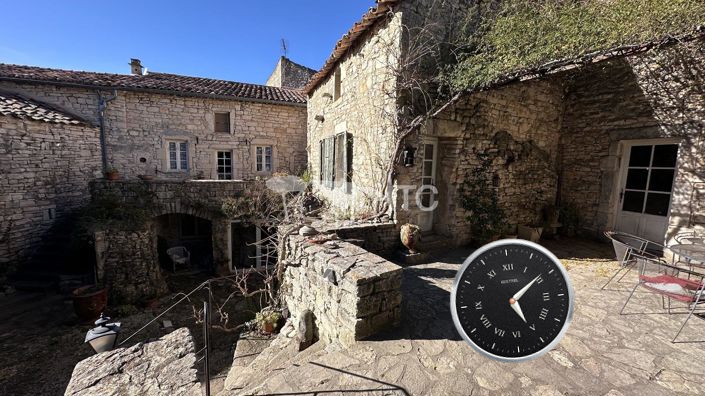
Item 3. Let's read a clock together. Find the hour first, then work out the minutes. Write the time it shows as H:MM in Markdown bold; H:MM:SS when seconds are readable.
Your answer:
**5:09**
